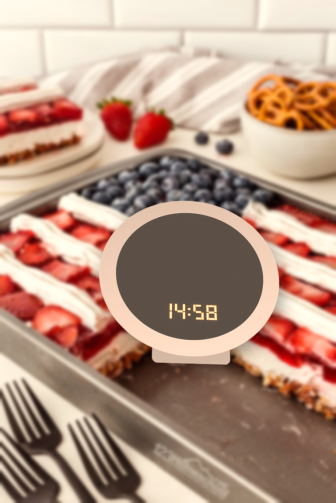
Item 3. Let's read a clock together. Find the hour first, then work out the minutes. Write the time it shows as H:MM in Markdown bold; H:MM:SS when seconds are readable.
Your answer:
**14:58**
